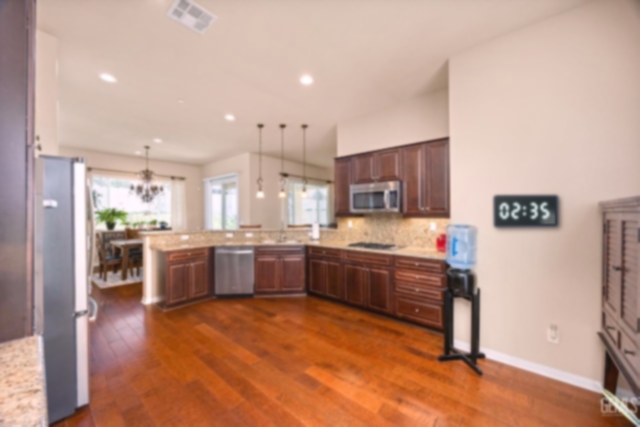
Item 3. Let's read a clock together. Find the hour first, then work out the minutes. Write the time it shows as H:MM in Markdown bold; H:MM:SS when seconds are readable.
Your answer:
**2:35**
